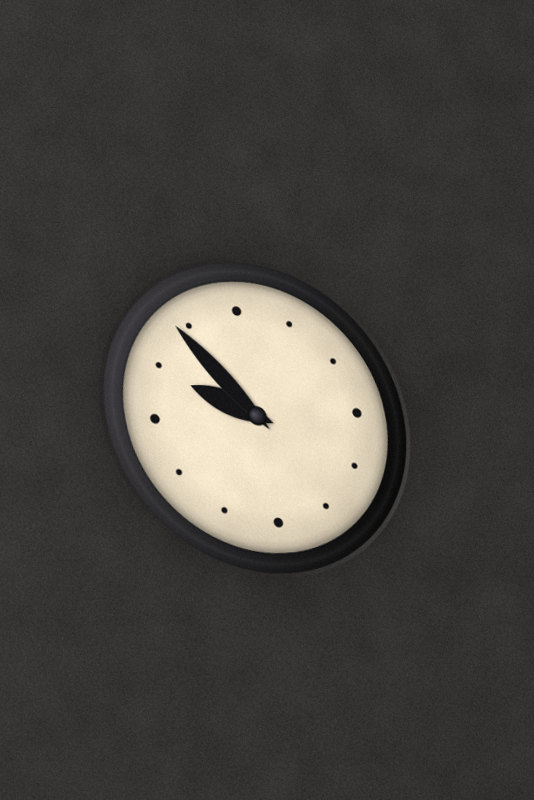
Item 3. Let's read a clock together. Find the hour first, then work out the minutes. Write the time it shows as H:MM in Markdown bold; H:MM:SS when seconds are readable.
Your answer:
**9:54**
